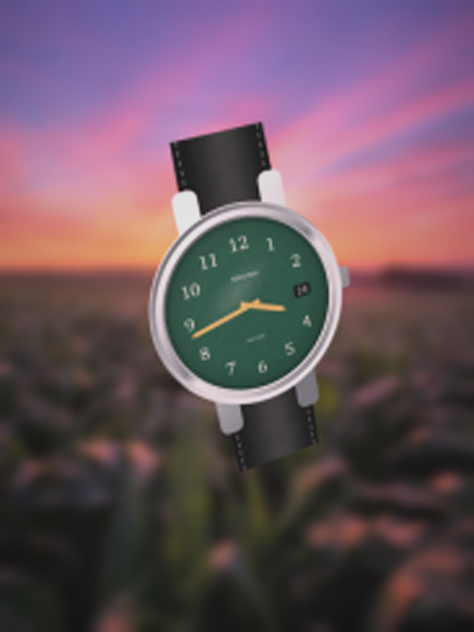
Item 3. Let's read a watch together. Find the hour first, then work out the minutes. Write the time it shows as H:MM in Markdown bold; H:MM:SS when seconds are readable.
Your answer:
**3:43**
